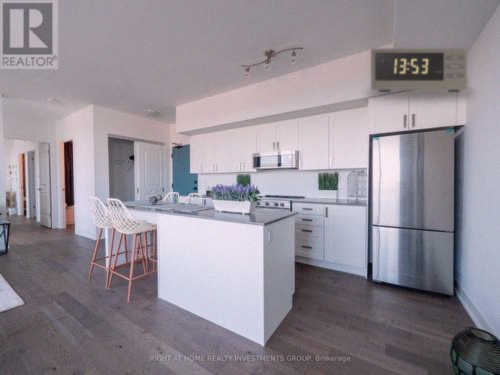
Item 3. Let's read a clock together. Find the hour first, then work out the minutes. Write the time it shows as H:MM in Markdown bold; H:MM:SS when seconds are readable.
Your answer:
**13:53**
